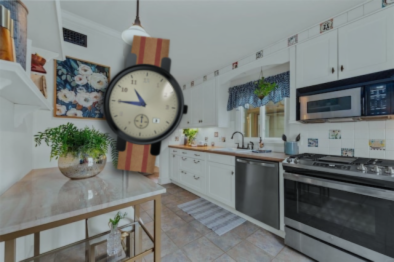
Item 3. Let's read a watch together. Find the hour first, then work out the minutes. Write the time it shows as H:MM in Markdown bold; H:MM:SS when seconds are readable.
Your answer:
**10:45**
